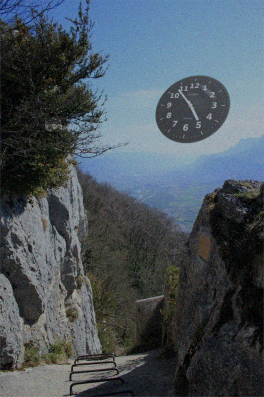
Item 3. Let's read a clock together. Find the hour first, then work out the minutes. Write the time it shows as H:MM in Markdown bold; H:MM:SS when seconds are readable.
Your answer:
**4:53**
